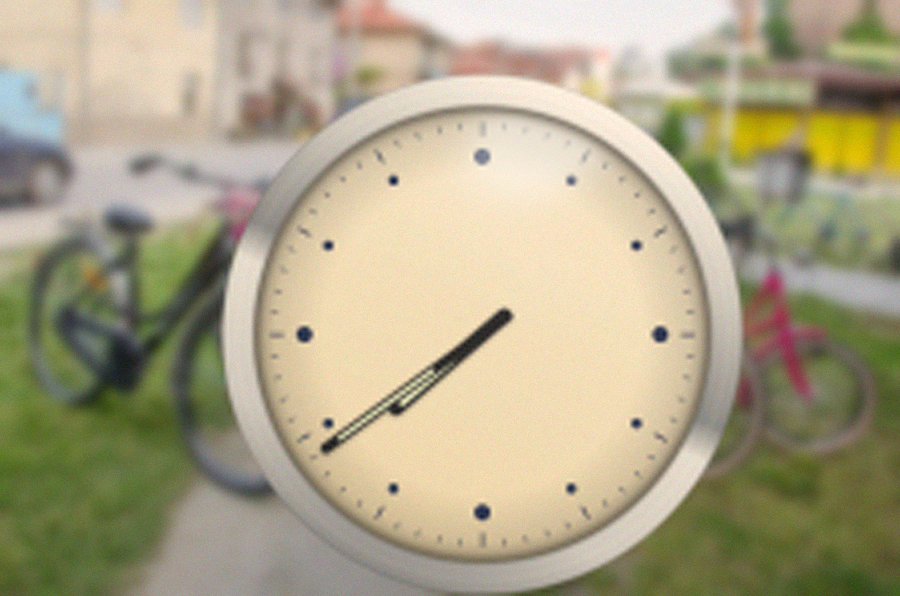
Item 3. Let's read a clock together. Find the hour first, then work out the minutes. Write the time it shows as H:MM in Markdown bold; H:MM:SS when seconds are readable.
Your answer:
**7:39**
